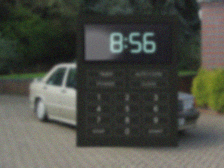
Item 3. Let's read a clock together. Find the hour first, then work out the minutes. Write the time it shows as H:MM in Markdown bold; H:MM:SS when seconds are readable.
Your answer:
**8:56**
